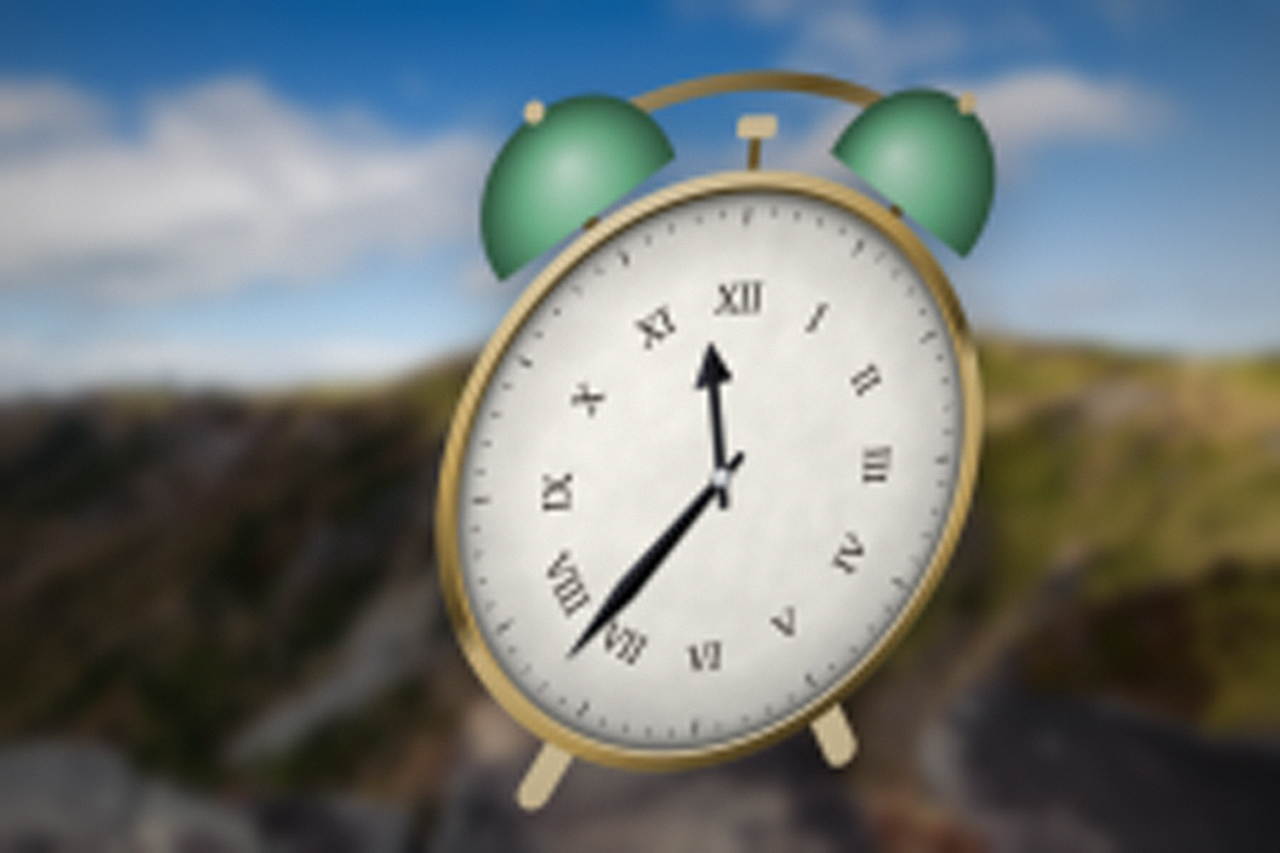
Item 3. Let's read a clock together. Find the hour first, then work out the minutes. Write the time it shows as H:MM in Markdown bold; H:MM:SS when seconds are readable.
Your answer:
**11:37**
